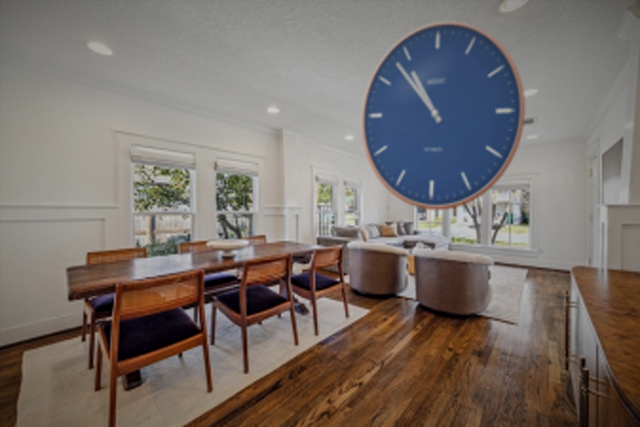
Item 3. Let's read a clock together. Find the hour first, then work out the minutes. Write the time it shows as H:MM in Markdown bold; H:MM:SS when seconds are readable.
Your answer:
**10:53**
